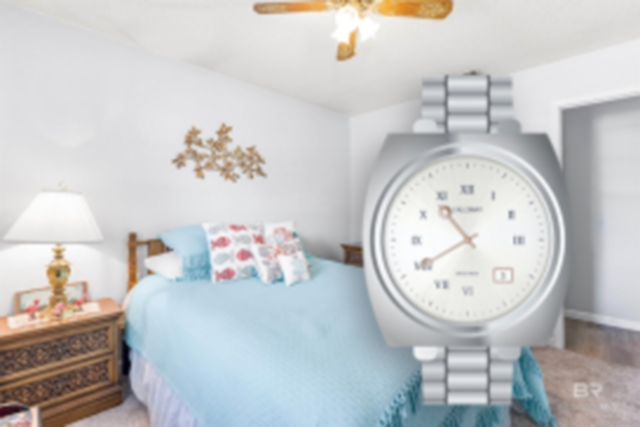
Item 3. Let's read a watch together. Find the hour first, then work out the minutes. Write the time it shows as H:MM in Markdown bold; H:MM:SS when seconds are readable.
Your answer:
**10:40**
